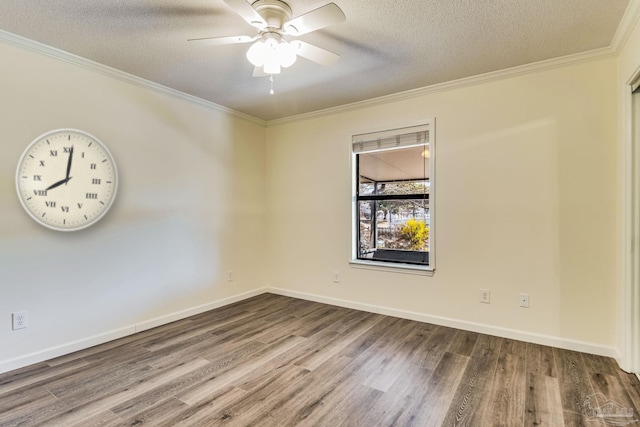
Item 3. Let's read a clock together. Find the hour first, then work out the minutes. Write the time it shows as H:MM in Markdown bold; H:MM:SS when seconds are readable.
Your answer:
**8:01**
